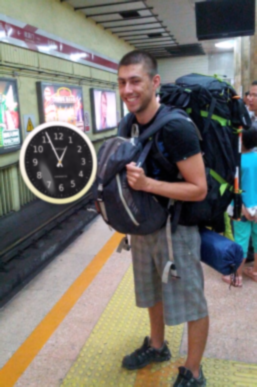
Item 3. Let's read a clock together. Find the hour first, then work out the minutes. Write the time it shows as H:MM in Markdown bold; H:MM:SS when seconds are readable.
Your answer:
**12:56**
